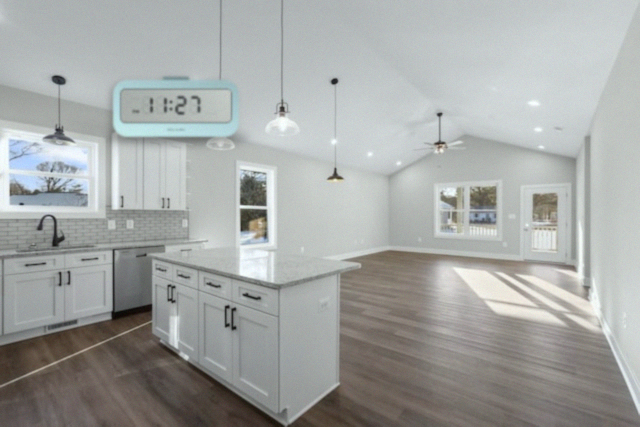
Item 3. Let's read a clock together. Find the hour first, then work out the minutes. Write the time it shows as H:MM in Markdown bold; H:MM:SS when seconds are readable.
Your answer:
**11:27**
